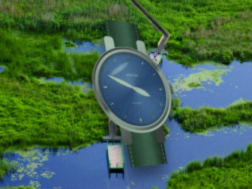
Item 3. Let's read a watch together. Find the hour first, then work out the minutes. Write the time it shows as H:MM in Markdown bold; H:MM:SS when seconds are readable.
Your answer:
**3:49**
